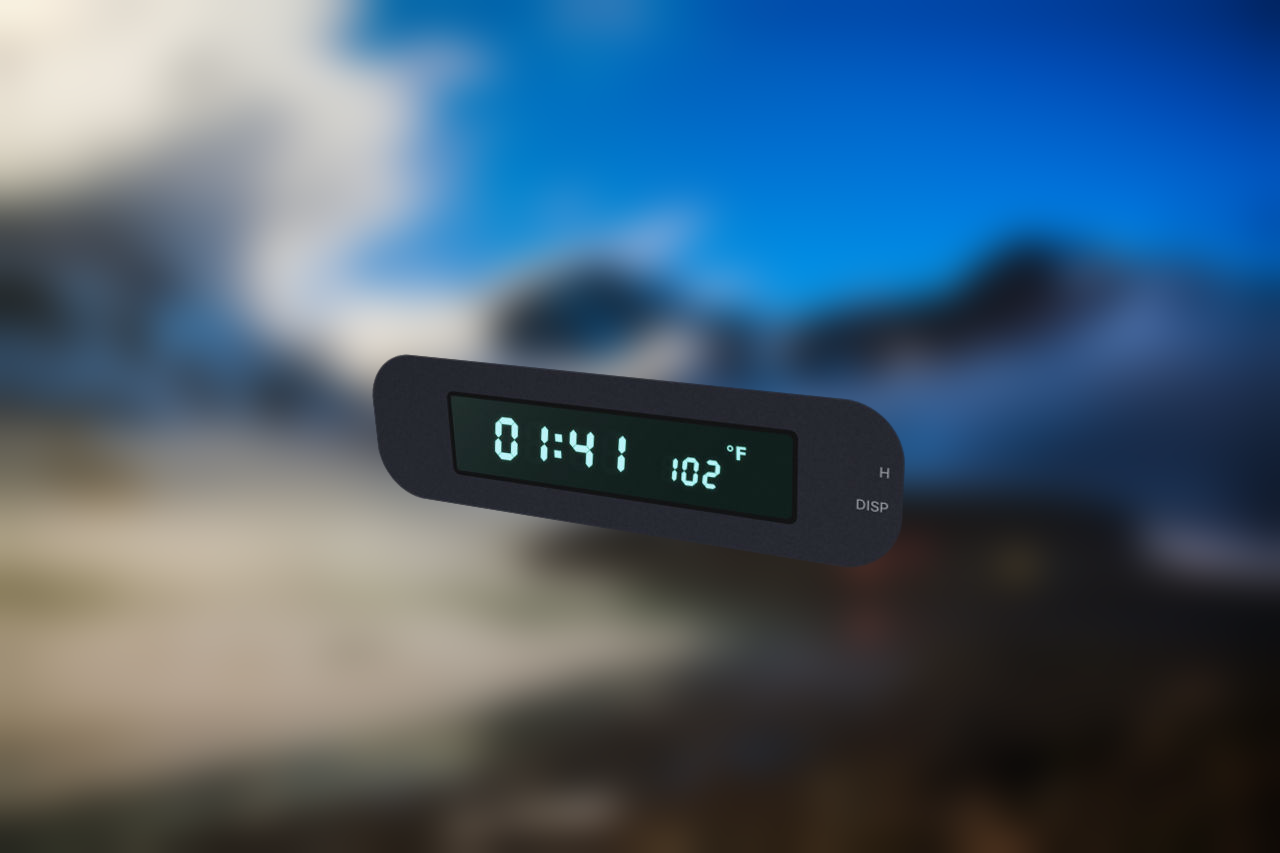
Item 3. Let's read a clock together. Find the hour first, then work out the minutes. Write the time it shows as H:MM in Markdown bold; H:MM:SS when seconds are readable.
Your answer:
**1:41**
